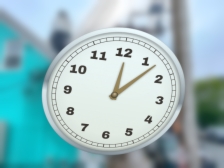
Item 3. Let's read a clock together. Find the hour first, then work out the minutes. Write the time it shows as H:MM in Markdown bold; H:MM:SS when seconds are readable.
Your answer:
**12:07**
